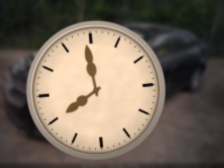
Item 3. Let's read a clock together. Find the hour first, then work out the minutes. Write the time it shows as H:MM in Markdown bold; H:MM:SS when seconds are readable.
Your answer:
**7:59**
